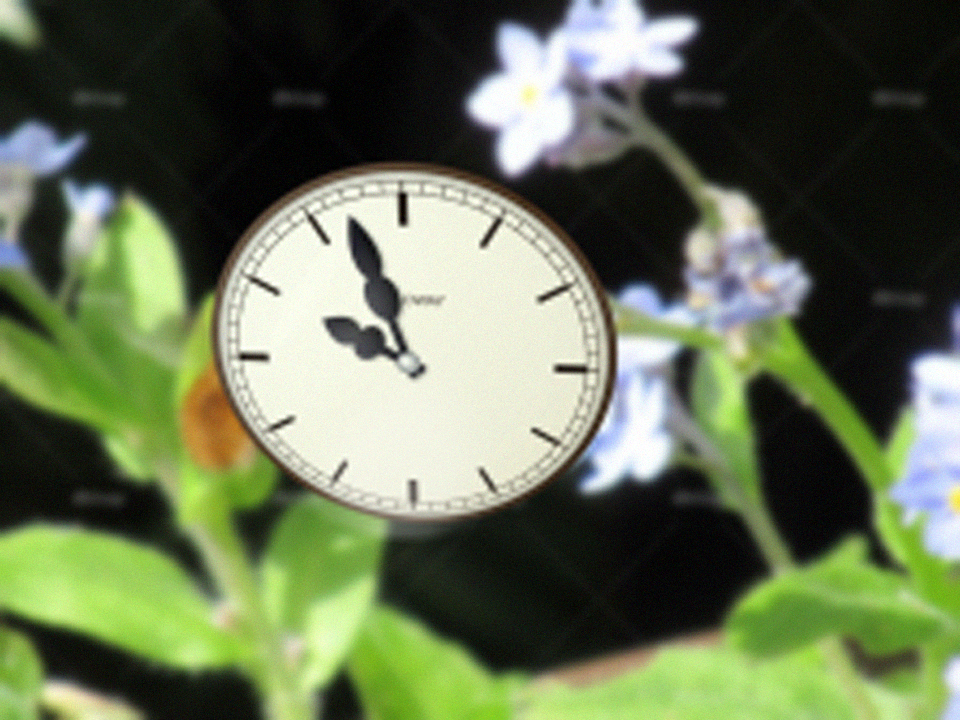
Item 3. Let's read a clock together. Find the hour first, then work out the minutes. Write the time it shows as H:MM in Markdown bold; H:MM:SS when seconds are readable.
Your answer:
**9:57**
